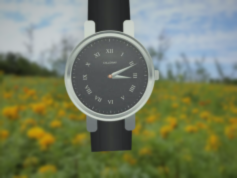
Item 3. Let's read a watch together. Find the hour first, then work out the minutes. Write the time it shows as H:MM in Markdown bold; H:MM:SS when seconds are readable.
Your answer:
**3:11**
